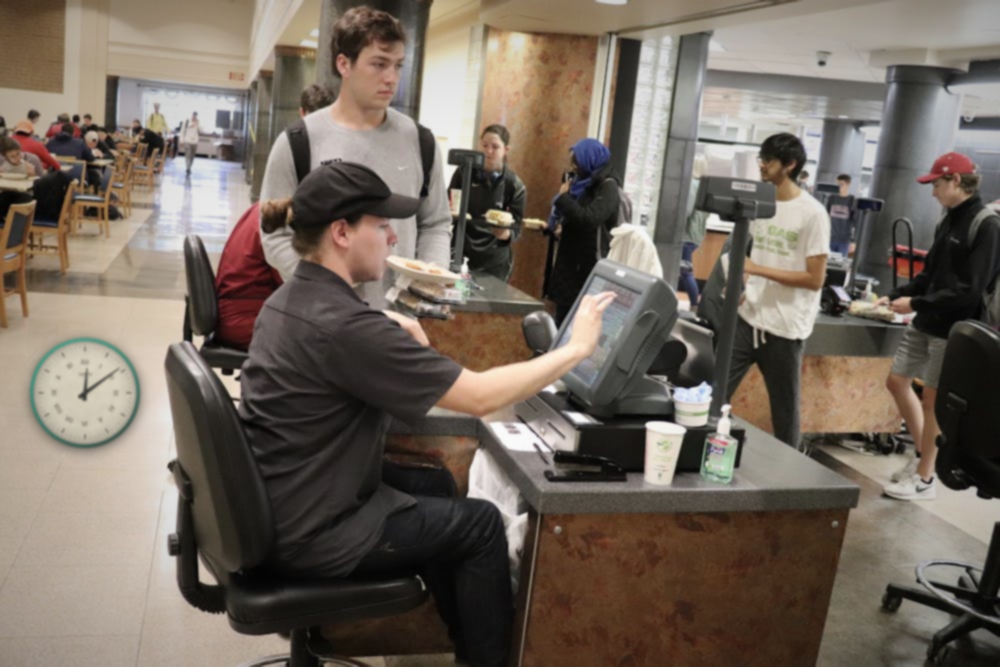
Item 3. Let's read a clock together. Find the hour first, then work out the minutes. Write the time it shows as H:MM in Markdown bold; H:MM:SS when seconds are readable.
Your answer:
**12:09**
